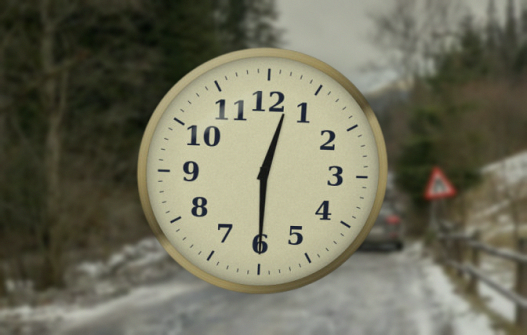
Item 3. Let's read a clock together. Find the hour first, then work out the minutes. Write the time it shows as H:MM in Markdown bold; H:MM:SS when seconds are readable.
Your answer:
**12:30**
